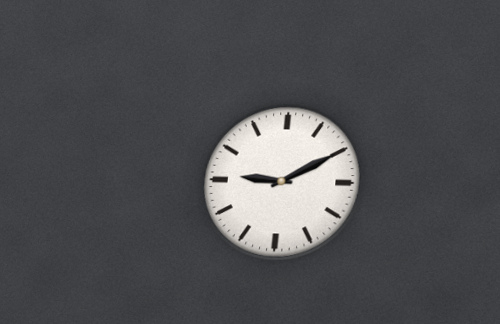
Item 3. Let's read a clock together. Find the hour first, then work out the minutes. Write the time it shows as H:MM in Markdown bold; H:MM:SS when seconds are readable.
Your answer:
**9:10**
